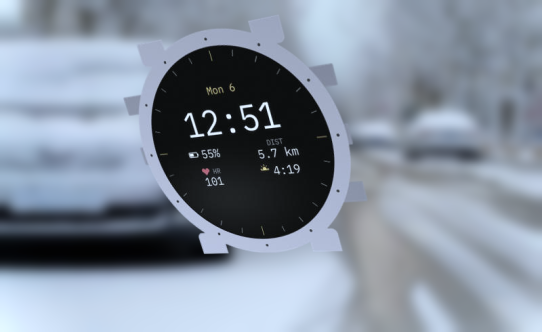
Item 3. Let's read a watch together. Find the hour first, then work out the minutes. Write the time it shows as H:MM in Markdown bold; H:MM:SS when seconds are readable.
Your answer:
**12:51**
